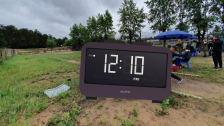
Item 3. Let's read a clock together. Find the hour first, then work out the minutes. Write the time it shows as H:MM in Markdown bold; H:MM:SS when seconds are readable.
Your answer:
**12:10**
